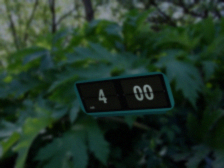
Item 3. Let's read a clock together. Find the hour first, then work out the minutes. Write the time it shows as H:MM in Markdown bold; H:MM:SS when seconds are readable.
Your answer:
**4:00**
